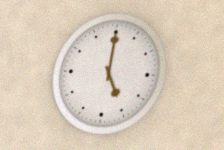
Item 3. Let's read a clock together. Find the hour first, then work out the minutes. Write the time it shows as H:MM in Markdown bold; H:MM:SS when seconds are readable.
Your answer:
**5:00**
